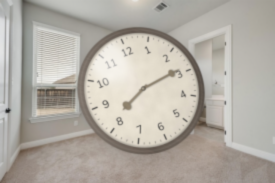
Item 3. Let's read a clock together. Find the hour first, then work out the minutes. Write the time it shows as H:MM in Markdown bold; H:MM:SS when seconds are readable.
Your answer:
**8:14**
